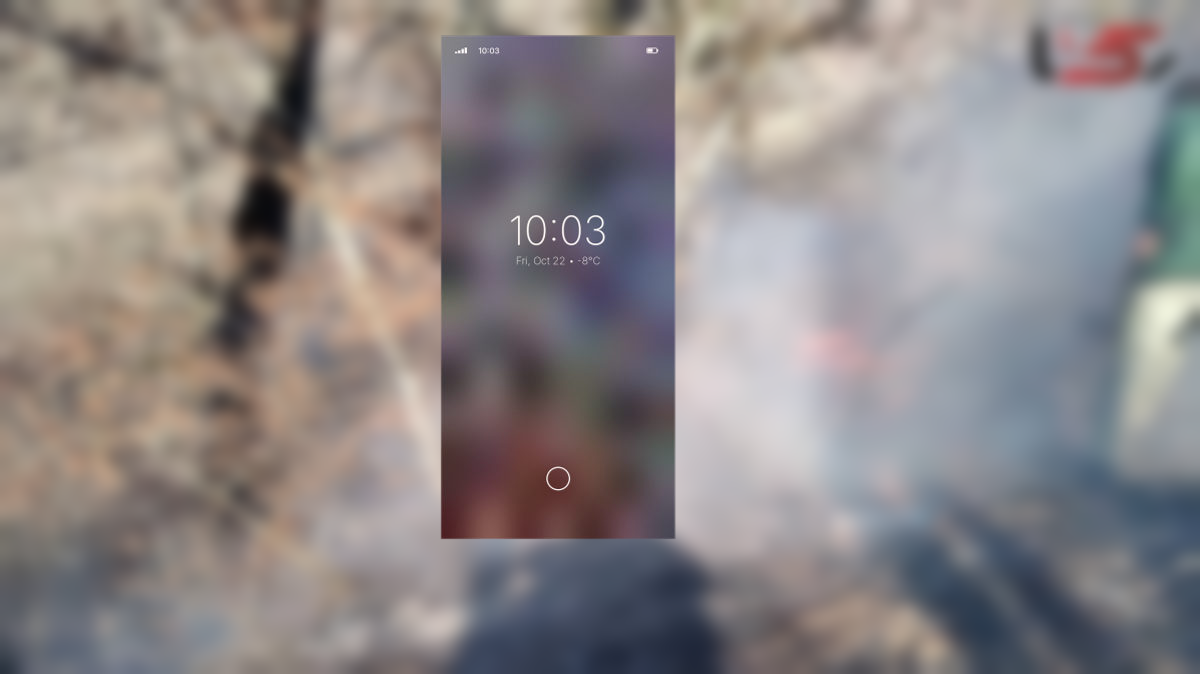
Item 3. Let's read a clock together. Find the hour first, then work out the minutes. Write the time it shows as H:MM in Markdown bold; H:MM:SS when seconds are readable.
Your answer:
**10:03**
